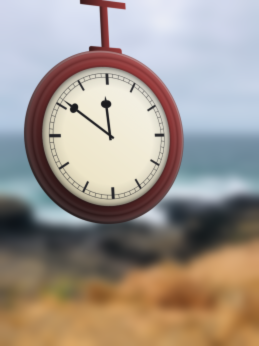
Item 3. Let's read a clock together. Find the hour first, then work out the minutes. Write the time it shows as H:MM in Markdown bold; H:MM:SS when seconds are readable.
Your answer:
**11:51**
